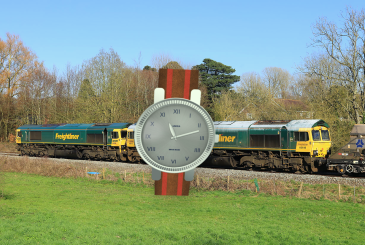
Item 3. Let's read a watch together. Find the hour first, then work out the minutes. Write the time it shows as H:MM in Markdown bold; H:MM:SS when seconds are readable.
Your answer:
**11:12**
